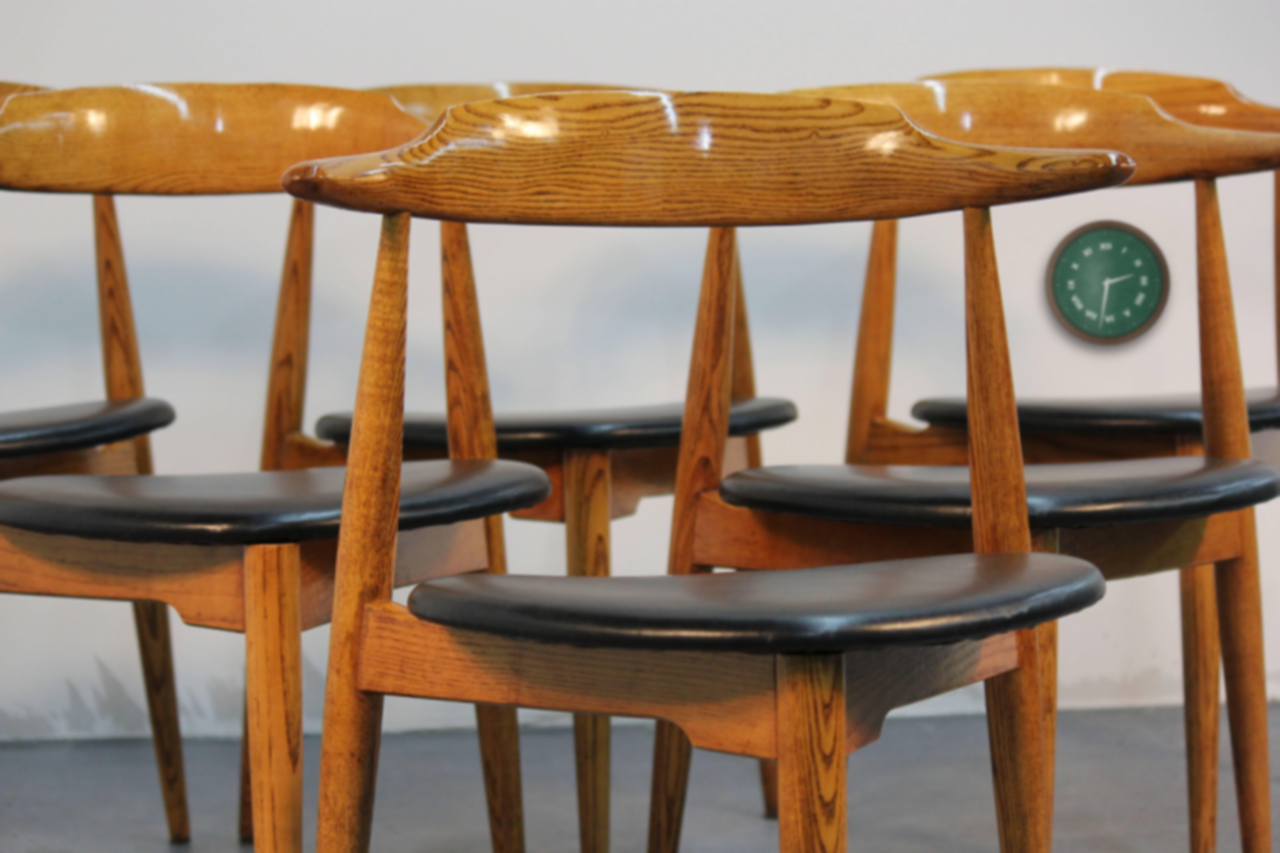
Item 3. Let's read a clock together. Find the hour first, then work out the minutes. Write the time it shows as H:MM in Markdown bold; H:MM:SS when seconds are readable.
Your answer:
**2:32**
